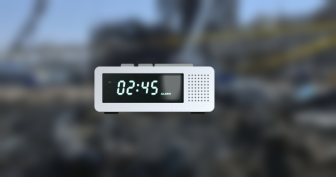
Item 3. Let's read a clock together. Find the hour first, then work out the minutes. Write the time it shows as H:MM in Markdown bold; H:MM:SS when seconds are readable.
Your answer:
**2:45**
